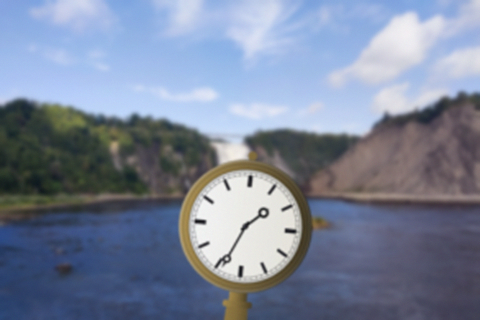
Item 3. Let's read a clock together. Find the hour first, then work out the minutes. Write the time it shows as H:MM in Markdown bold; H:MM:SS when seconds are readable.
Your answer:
**1:34**
